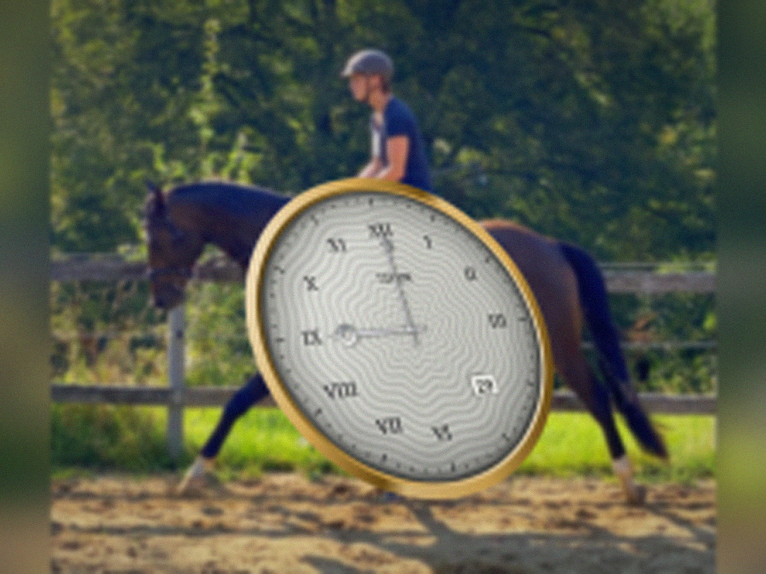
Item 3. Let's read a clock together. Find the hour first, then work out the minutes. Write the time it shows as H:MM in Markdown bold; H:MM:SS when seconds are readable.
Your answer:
**9:00**
